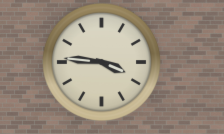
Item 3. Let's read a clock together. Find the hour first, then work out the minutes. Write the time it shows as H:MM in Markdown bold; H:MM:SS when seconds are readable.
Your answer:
**3:46**
